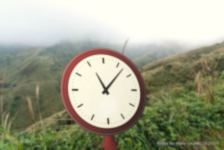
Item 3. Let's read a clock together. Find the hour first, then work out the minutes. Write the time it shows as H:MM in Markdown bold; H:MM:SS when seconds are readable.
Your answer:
**11:07**
